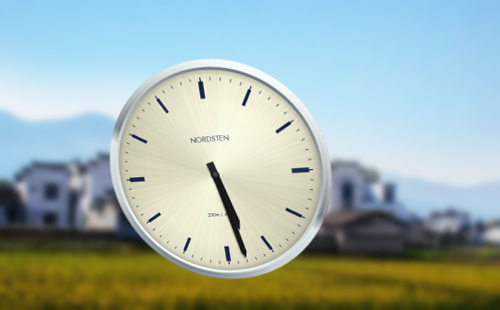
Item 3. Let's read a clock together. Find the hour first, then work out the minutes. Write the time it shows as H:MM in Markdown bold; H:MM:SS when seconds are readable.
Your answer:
**5:28**
